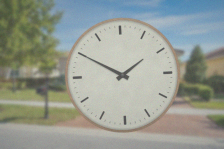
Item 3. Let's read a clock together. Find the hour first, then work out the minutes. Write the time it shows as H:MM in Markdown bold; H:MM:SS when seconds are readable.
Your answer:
**1:50**
